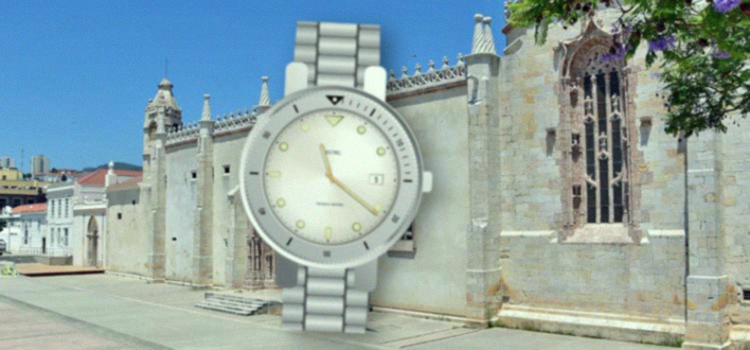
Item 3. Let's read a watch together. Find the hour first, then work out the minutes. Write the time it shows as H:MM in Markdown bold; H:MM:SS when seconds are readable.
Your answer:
**11:21**
